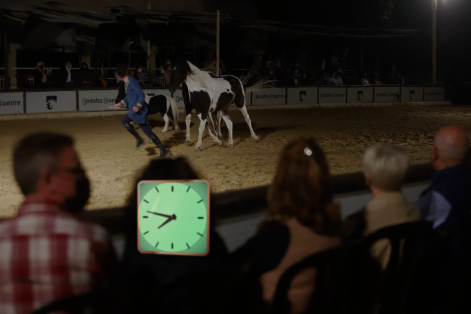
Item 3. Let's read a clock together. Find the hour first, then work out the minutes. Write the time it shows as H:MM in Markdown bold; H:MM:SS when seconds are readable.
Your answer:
**7:47**
